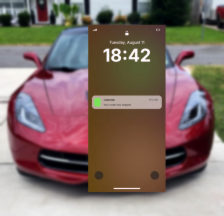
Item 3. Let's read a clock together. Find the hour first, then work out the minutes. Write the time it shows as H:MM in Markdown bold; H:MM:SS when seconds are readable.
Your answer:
**18:42**
